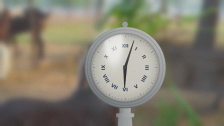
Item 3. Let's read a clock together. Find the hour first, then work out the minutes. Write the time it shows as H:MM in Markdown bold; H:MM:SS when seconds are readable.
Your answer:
**6:03**
